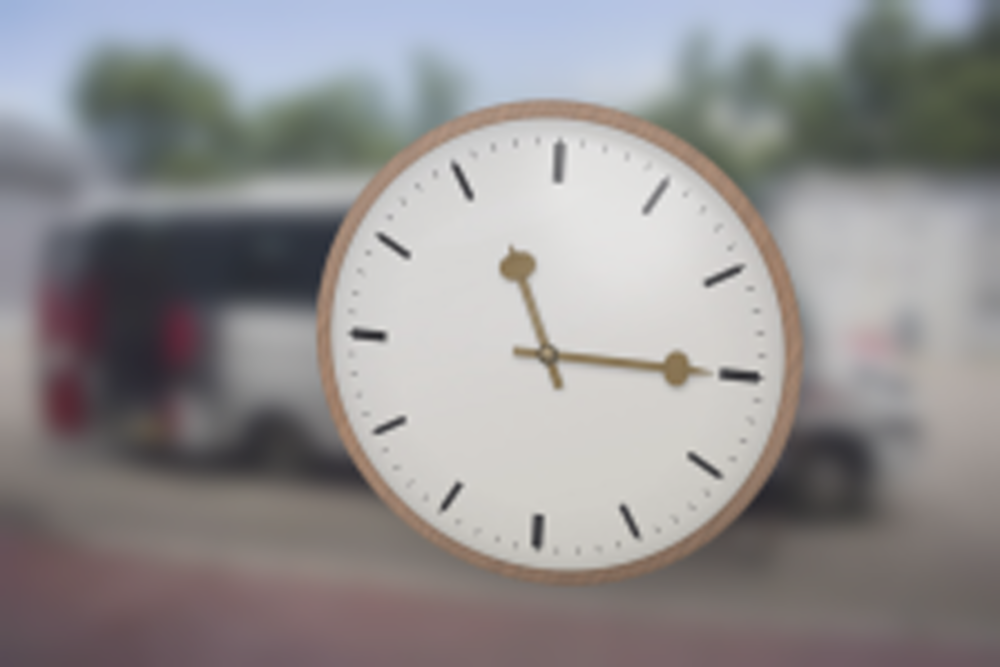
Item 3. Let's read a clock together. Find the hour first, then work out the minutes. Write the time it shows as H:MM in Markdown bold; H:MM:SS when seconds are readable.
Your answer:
**11:15**
